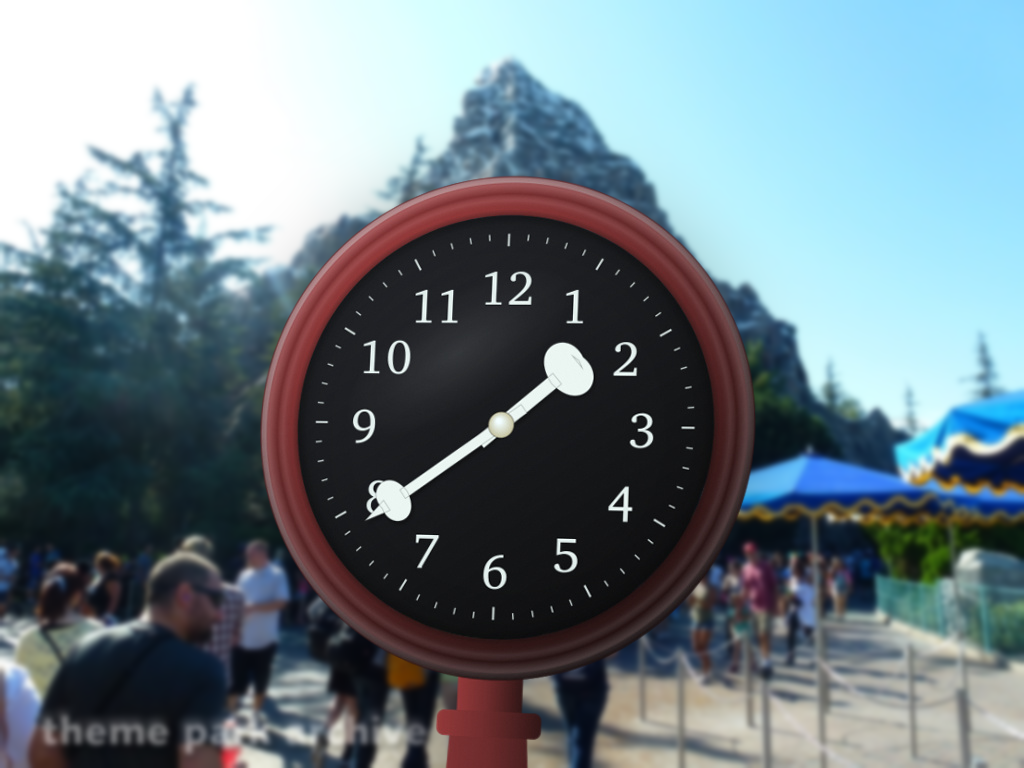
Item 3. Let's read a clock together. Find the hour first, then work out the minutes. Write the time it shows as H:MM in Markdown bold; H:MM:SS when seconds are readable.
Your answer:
**1:39**
